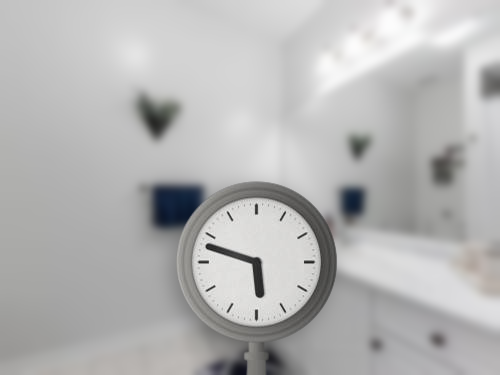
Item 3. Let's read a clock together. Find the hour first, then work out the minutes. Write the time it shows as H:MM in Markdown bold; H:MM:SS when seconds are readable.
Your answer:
**5:48**
